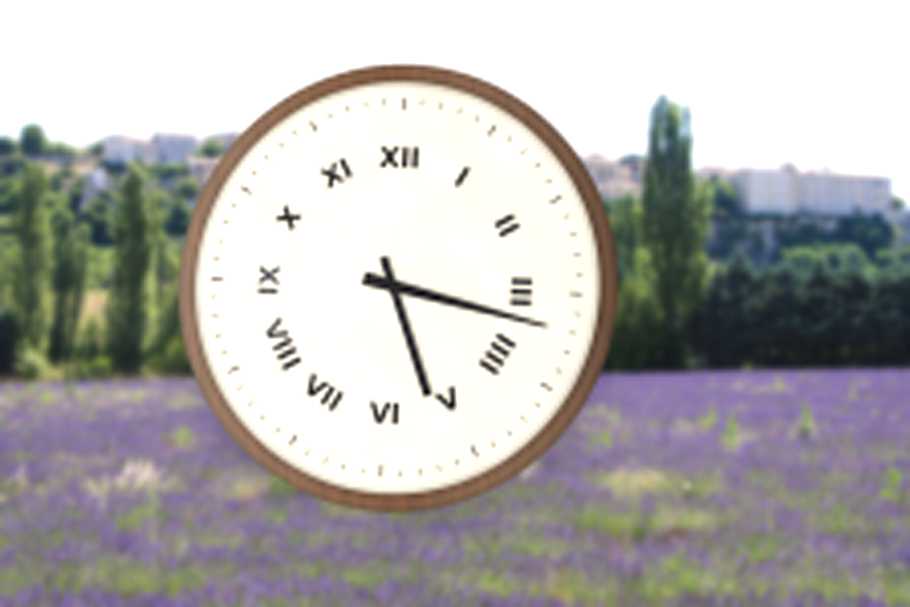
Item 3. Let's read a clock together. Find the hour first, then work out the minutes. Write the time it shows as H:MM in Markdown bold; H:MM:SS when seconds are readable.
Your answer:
**5:17**
